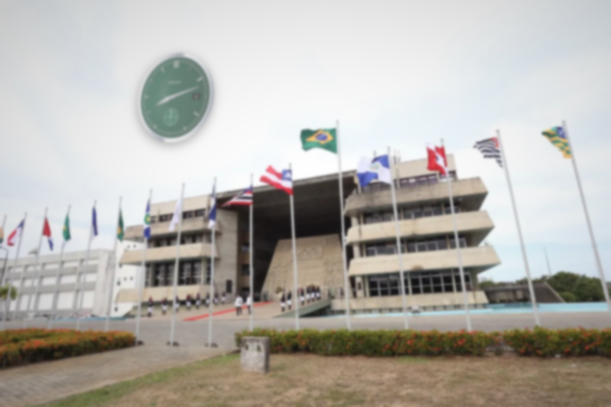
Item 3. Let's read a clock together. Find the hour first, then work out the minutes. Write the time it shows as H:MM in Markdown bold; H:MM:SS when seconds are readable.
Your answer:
**8:12**
